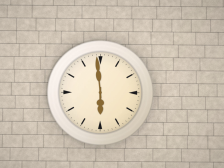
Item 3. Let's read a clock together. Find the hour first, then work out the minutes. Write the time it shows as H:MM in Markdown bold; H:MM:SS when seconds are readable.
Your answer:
**5:59**
